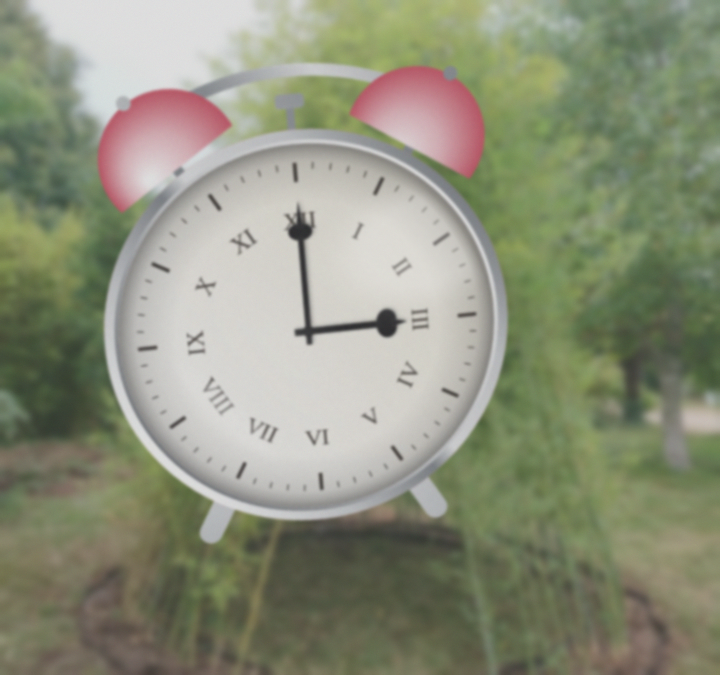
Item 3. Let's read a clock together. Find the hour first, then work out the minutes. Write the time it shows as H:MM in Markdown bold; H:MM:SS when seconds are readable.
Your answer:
**3:00**
